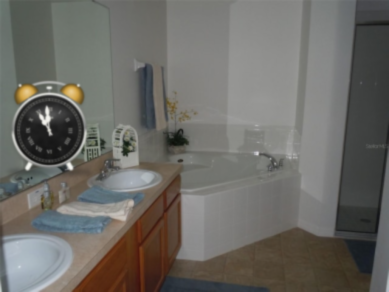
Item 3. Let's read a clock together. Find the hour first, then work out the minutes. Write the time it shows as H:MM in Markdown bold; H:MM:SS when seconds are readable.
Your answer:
**10:59**
